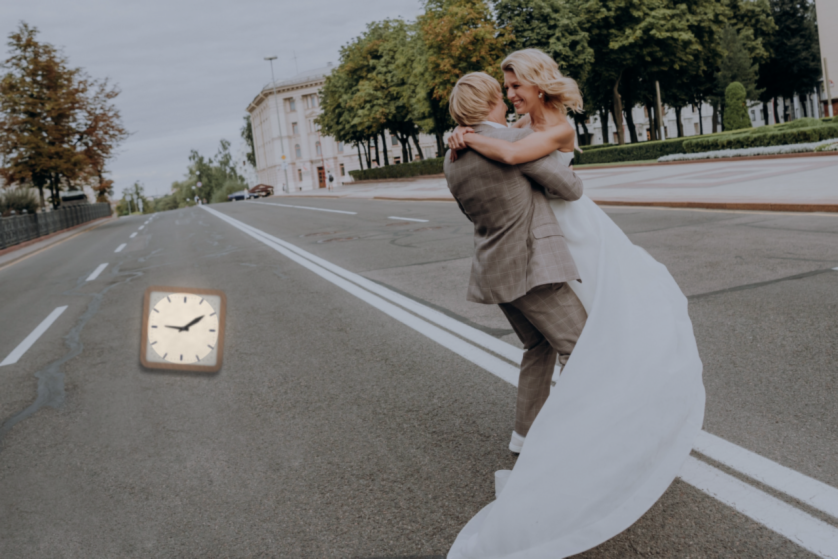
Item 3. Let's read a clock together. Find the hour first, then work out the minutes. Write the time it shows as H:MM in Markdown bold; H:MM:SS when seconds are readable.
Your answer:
**9:09**
